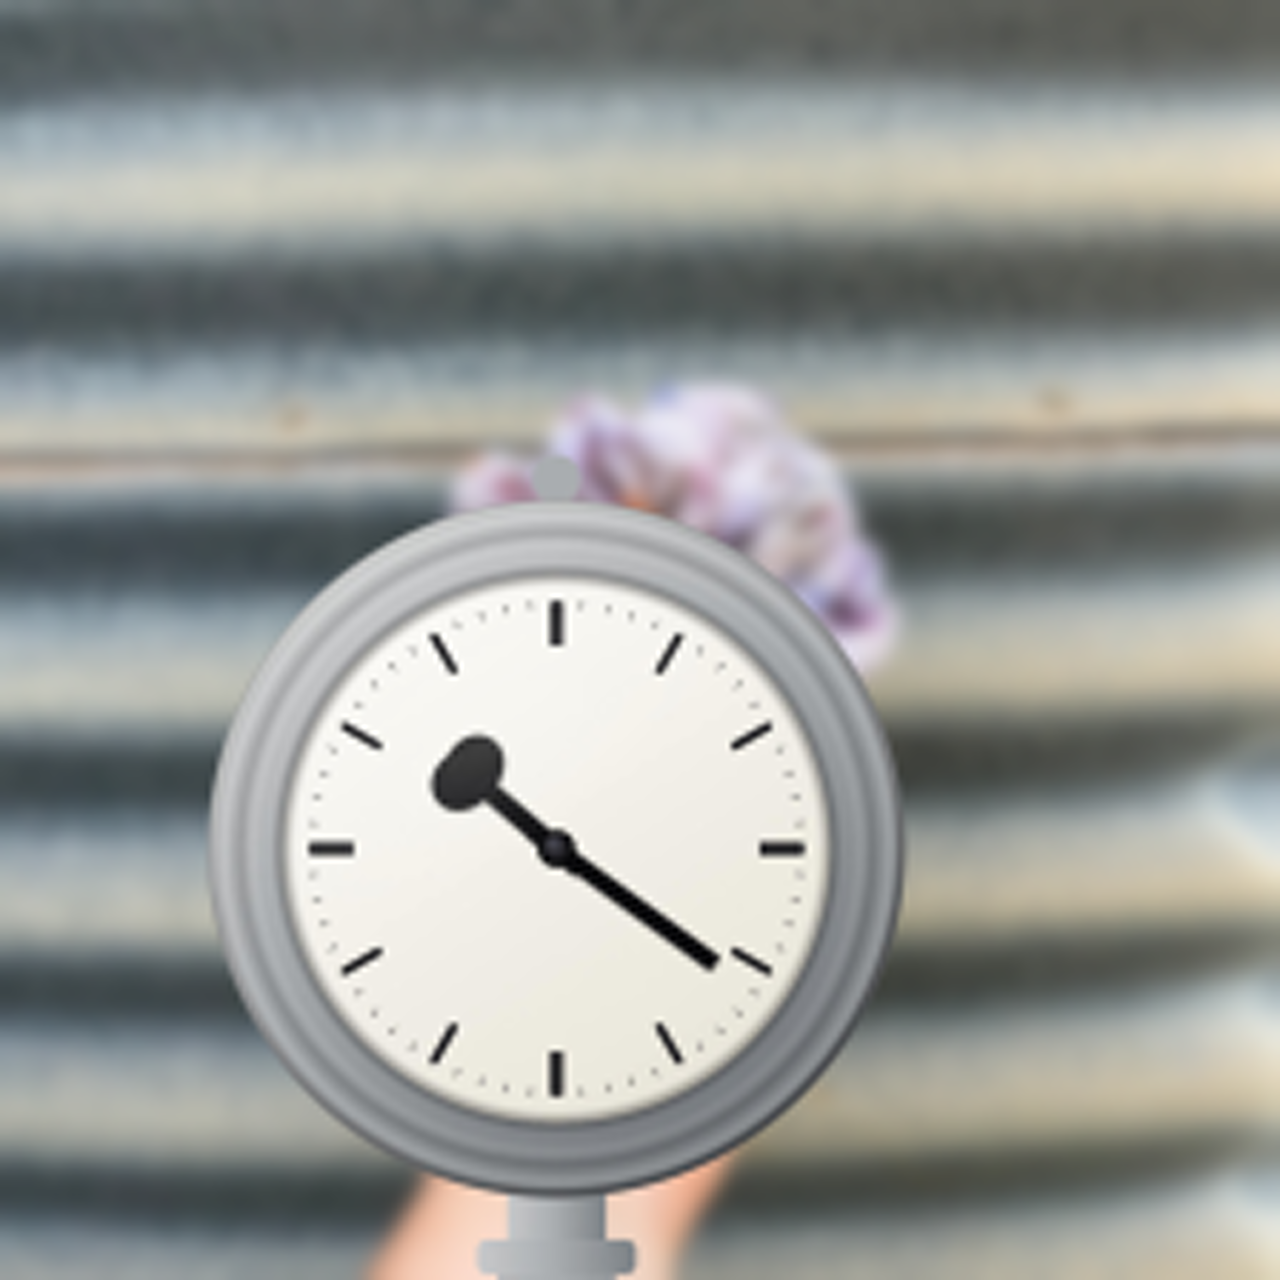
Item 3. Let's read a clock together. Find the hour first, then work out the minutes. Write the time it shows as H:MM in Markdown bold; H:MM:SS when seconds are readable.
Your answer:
**10:21**
